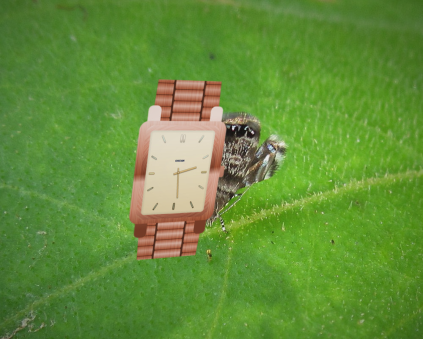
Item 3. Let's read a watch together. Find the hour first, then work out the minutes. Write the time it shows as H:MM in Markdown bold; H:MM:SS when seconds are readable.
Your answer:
**2:29**
